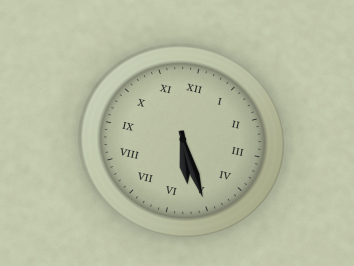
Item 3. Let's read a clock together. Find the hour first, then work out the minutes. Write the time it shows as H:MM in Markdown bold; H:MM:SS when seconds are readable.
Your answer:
**5:25**
